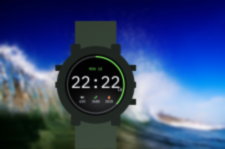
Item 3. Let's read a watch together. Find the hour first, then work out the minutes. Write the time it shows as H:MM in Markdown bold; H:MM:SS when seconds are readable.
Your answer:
**22:22**
